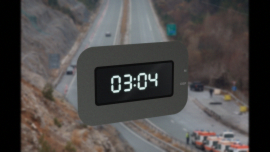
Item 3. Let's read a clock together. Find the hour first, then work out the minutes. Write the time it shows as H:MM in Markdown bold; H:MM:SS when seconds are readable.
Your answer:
**3:04**
